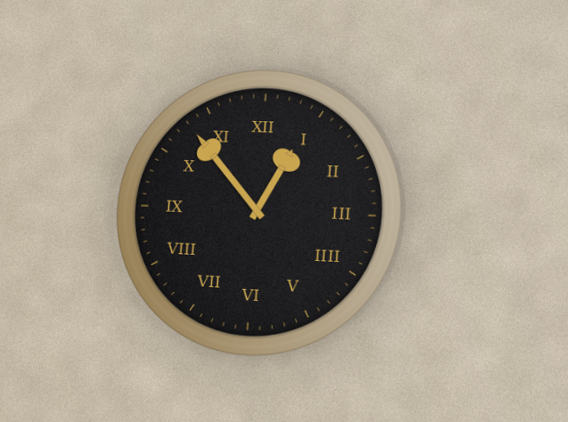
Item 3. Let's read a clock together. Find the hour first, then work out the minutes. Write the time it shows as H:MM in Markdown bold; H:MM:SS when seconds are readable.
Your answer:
**12:53**
